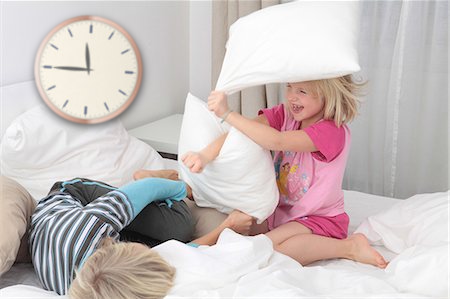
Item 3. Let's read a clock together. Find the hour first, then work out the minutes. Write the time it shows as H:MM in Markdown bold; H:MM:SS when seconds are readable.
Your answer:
**11:45**
